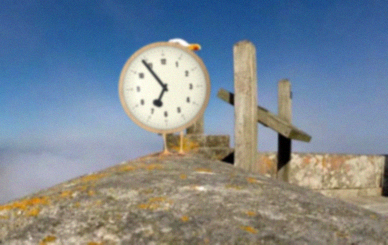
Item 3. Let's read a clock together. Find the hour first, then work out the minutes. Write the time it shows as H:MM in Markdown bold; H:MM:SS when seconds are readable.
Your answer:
**6:54**
